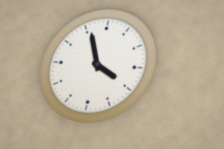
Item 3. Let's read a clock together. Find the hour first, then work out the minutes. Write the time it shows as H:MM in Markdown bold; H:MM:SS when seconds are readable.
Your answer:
**3:56**
